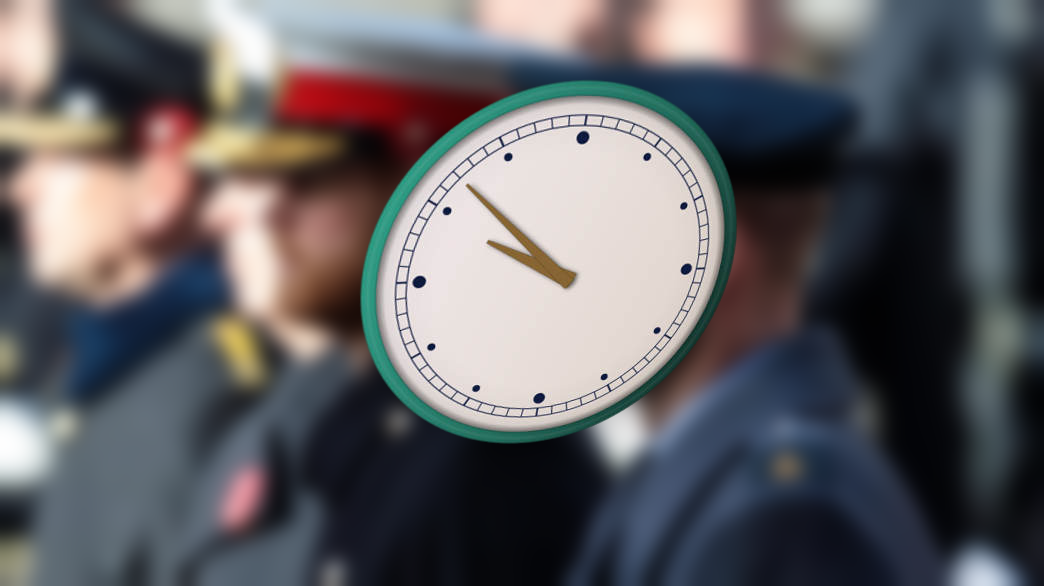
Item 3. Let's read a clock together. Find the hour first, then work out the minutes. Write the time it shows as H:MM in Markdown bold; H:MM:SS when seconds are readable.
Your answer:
**9:52**
